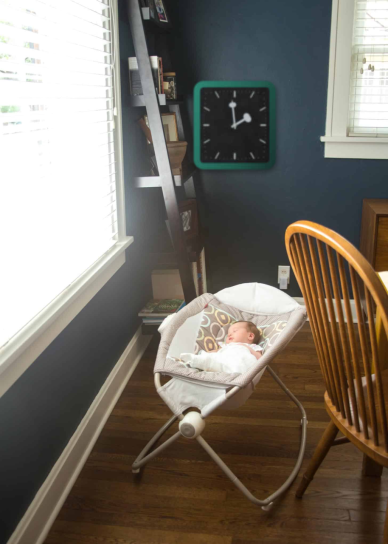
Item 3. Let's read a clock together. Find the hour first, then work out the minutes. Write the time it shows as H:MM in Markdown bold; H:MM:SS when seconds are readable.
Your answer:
**1:59**
